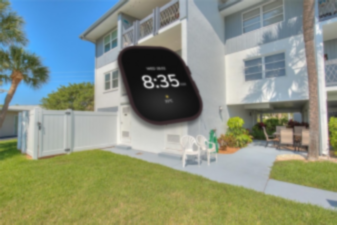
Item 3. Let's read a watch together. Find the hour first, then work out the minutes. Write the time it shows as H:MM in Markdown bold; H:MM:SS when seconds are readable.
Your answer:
**8:35**
